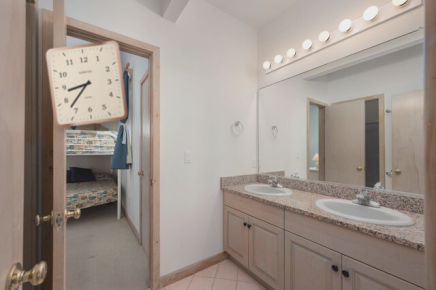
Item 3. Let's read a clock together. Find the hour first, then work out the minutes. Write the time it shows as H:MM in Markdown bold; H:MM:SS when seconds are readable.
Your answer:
**8:37**
